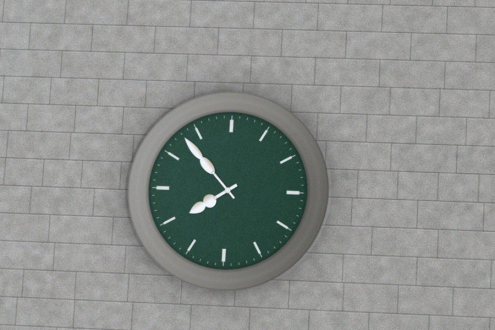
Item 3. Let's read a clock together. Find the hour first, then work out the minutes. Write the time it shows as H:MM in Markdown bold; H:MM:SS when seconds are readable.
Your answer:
**7:53**
